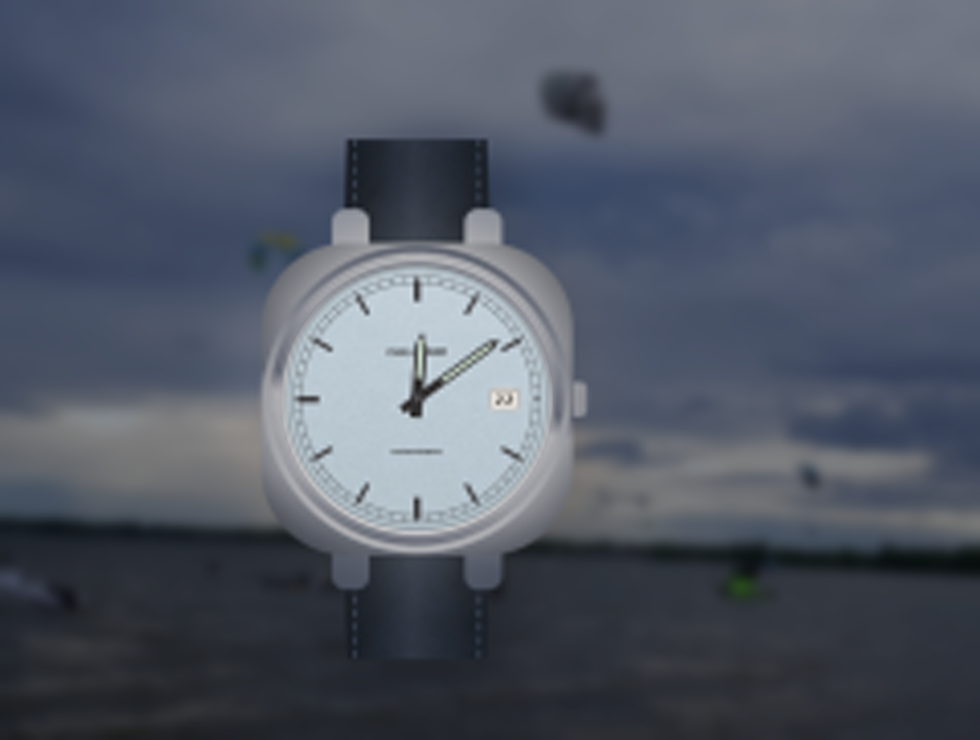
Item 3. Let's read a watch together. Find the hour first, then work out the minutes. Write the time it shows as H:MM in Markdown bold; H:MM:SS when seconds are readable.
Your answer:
**12:09**
